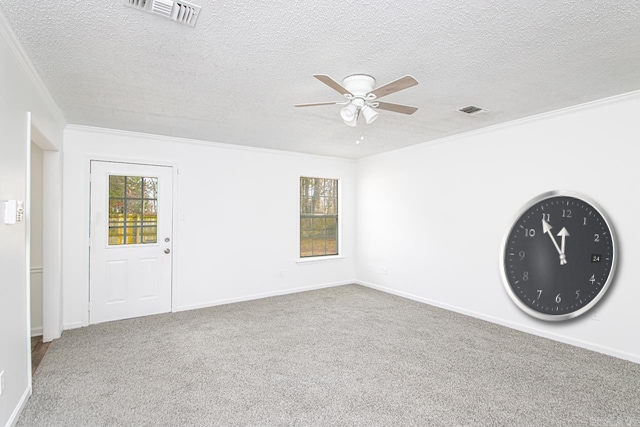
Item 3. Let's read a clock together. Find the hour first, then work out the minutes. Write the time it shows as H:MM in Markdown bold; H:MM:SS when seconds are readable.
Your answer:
**11:54**
